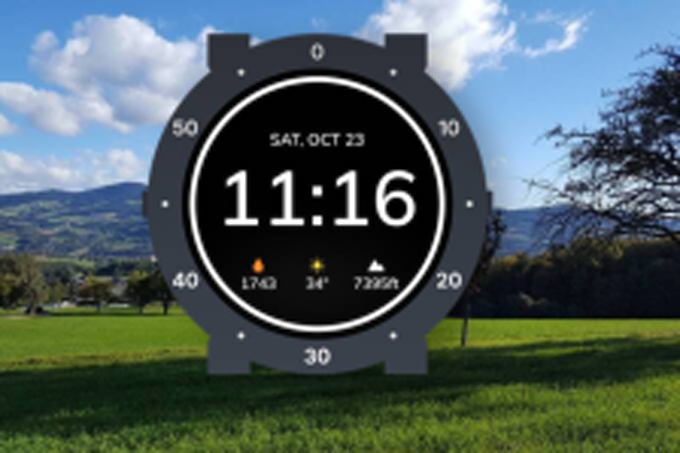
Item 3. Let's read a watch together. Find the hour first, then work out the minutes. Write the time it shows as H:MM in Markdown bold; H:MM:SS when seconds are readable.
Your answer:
**11:16**
